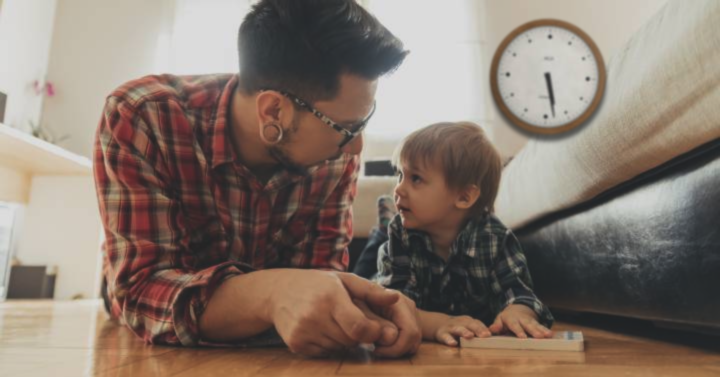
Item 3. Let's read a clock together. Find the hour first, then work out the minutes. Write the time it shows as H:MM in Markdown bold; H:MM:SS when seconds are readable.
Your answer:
**5:28**
